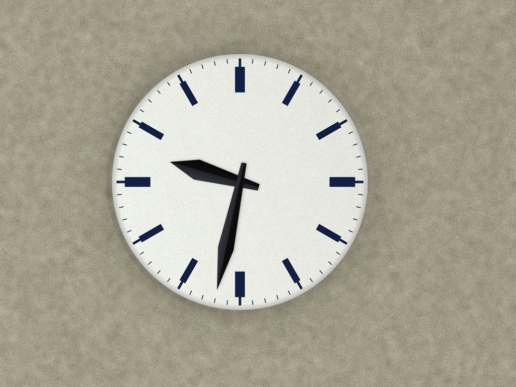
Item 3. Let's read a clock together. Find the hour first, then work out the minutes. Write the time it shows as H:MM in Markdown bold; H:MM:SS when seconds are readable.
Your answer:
**9:32**
